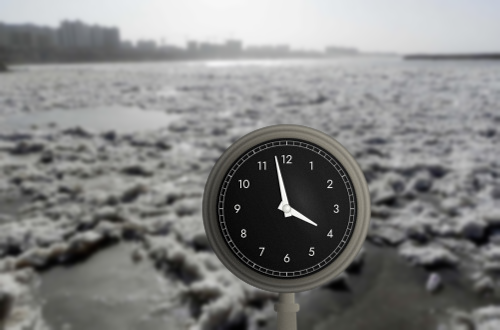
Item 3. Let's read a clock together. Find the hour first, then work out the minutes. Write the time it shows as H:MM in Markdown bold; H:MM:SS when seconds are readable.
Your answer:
**3:58**
